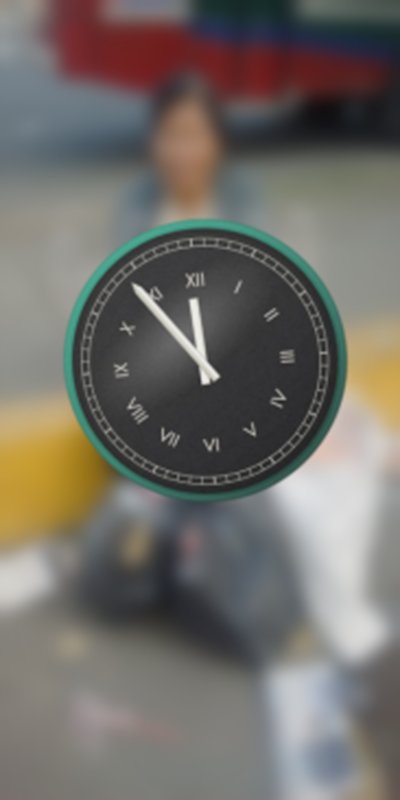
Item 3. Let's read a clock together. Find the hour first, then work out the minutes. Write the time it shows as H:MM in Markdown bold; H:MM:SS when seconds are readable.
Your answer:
**11:54**
